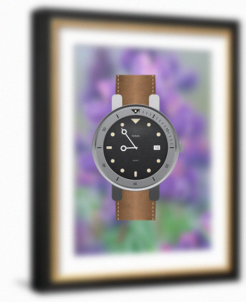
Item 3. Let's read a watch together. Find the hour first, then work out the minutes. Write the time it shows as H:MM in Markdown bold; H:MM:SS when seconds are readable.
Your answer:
**8:54**
